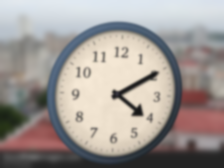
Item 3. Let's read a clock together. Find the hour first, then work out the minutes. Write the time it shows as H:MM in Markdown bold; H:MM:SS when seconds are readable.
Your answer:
**4:10**
